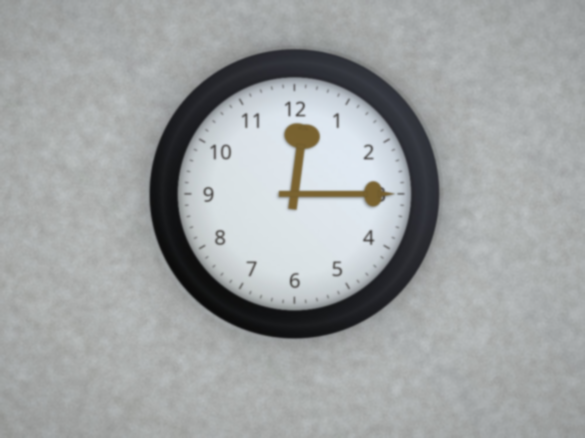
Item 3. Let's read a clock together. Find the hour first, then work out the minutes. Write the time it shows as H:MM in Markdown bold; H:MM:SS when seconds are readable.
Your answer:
**12:15**
